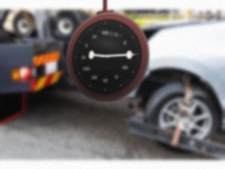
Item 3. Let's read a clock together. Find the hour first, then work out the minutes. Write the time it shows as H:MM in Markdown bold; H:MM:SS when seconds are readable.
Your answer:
**9:15**
